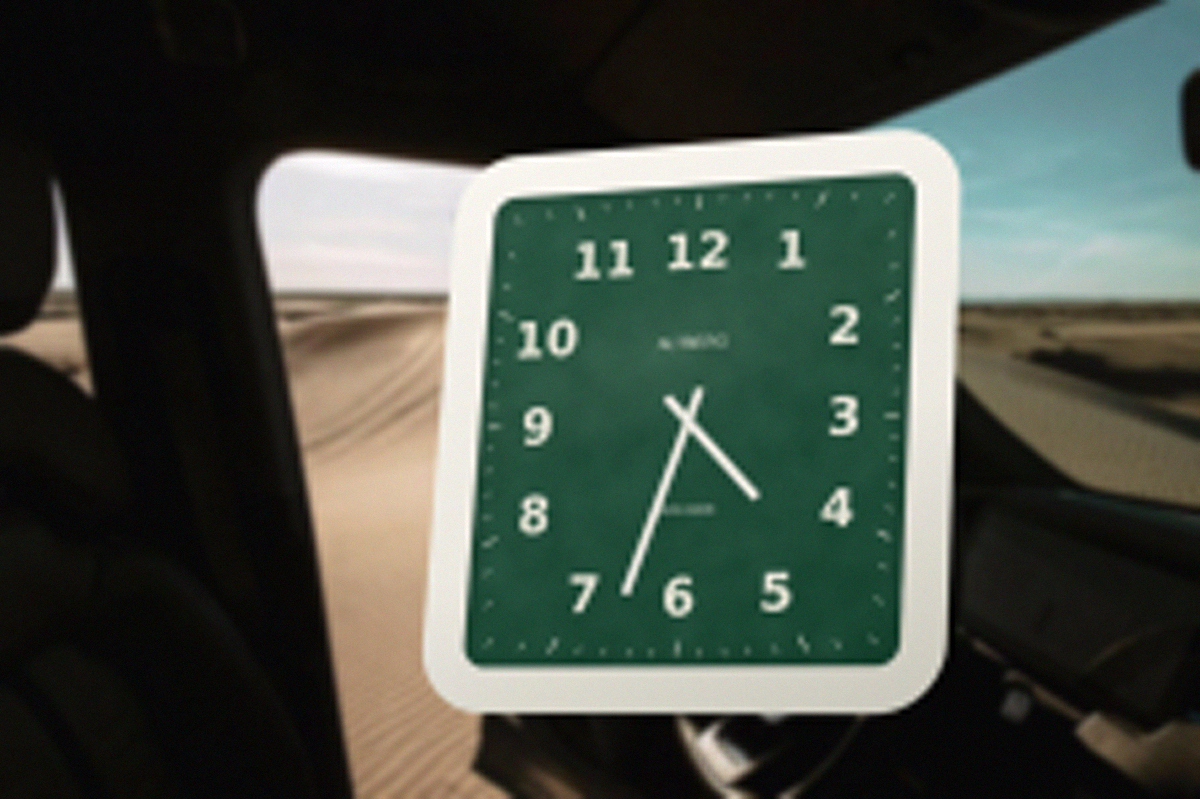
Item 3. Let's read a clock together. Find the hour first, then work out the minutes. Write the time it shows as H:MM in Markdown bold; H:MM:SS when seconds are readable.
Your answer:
**4:33**
